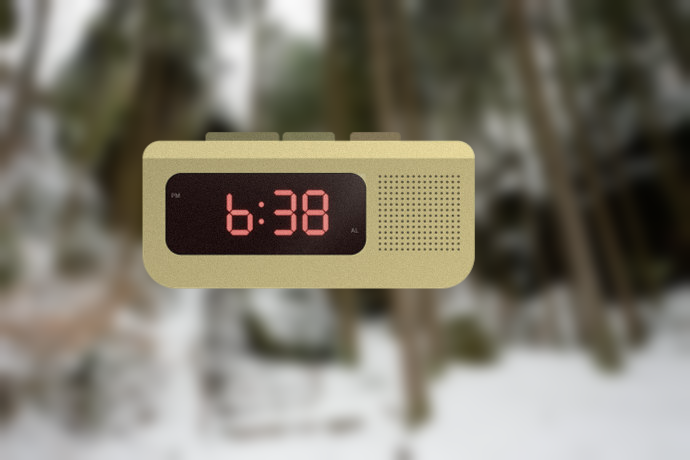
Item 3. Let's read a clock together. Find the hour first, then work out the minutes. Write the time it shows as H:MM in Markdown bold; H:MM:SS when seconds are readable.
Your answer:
**6:38**
